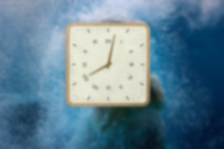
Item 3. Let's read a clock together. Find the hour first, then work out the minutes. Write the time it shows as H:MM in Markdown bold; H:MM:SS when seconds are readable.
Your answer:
**8:02**
